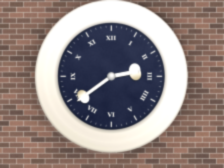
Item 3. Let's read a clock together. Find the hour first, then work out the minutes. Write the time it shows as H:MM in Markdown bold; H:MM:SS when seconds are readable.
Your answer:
**2:39**
